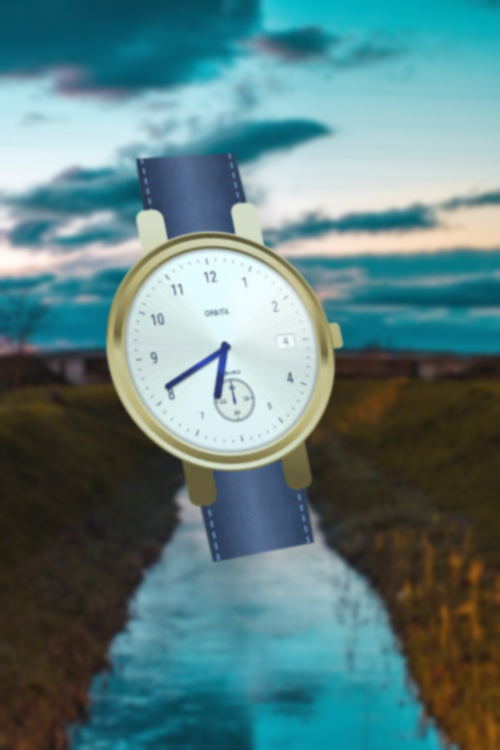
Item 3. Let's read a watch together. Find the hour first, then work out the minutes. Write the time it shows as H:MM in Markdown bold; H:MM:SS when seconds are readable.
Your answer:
**6:41**
